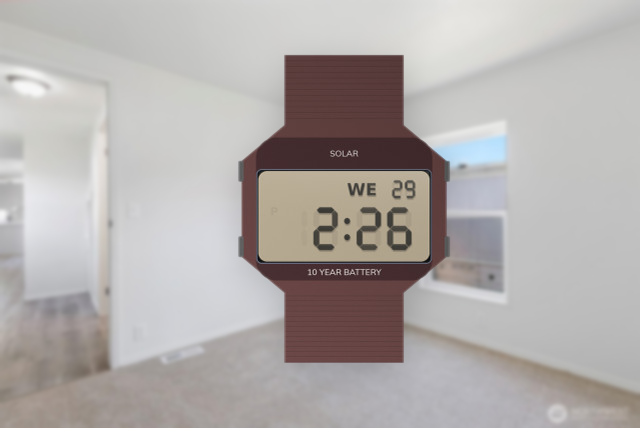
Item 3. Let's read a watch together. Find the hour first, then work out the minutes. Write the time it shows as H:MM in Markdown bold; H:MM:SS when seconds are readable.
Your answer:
**2:26**
